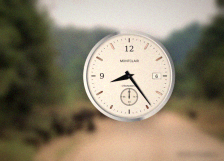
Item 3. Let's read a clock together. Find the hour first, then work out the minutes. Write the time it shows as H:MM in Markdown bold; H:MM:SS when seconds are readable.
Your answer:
**8:24**
